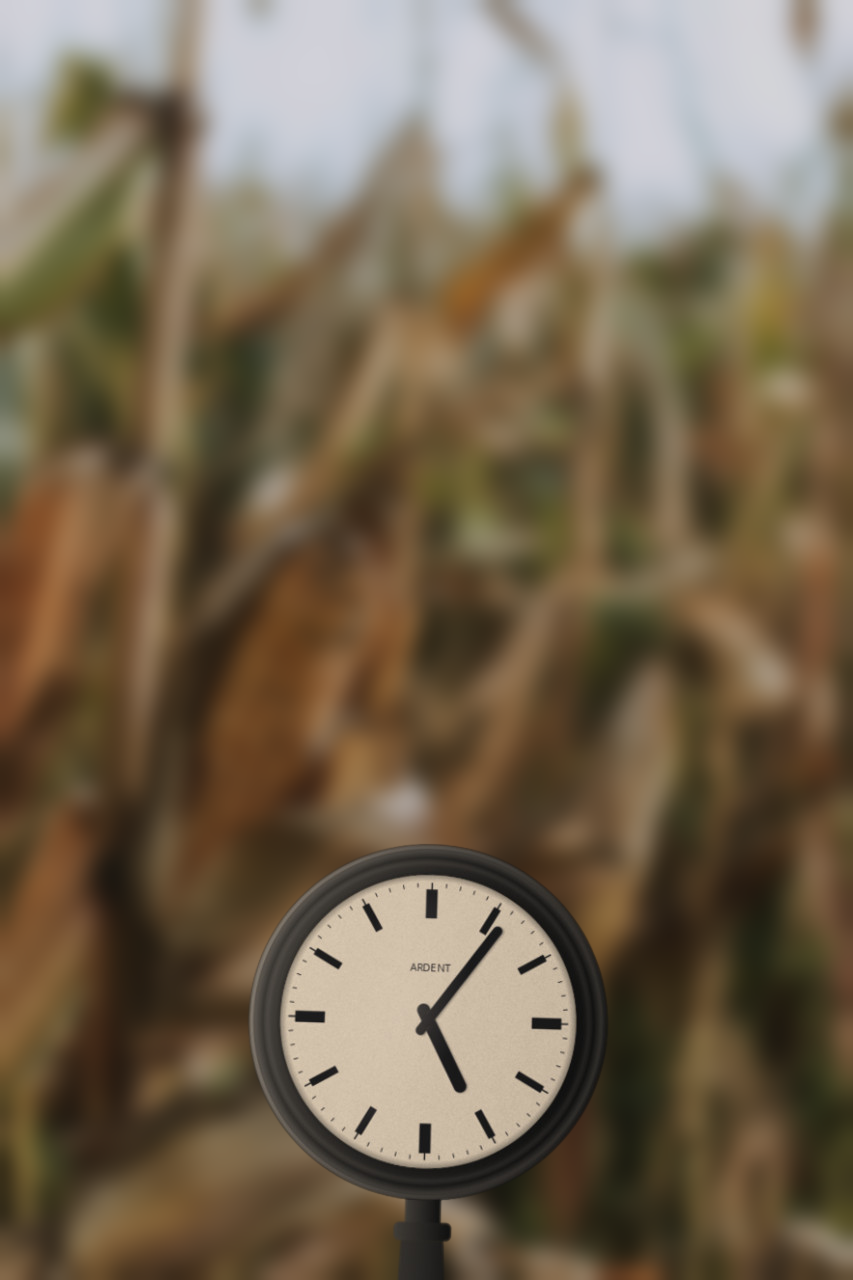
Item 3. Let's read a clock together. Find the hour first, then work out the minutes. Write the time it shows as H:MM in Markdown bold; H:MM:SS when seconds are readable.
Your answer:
**5:06**
